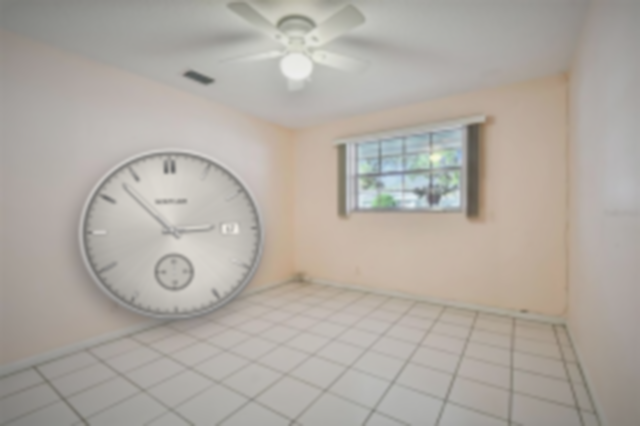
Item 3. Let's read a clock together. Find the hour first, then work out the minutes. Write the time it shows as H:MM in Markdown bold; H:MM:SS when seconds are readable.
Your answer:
**2:53**
